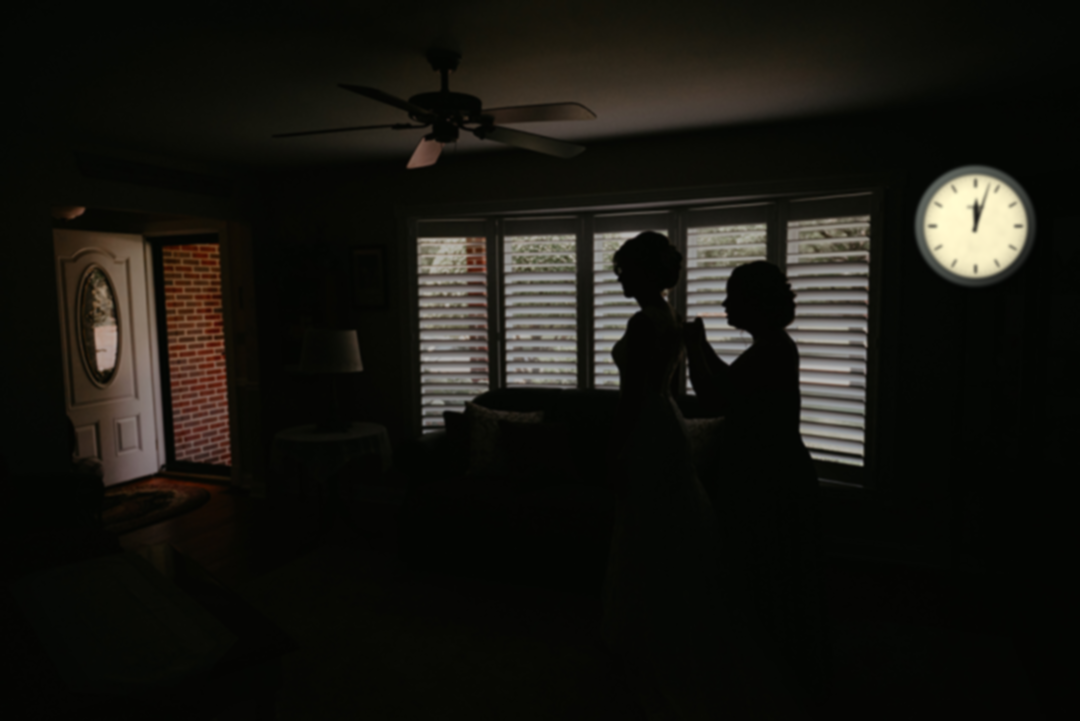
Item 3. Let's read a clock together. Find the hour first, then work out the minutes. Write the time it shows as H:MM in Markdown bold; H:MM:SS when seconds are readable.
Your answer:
**12:03**
